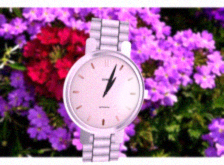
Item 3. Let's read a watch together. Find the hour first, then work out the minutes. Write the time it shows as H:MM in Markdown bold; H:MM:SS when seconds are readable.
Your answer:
**1:03**
